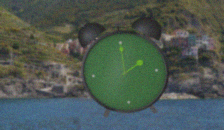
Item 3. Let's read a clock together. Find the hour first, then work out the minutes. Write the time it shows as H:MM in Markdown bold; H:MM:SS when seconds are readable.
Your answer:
**2:00**
